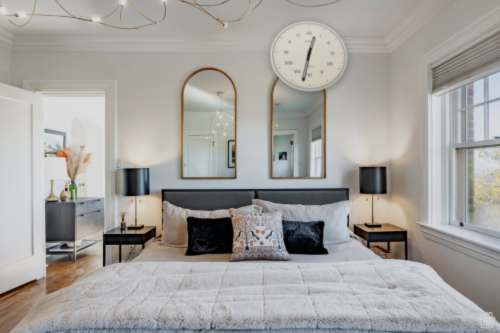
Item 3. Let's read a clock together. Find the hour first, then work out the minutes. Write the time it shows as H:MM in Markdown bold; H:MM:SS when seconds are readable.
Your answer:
**12:32**
